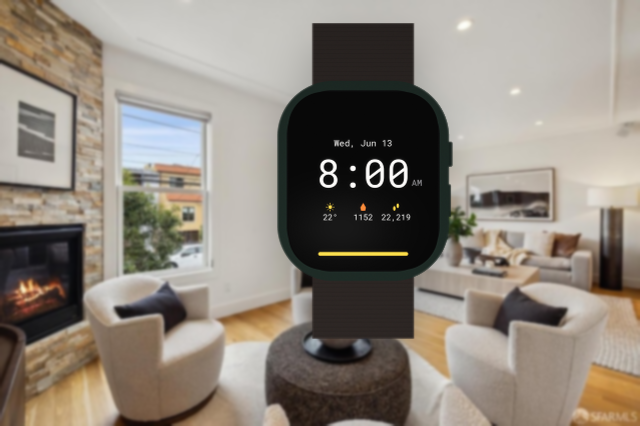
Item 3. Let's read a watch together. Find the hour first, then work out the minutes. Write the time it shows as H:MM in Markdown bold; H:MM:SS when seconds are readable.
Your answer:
**8:00**
